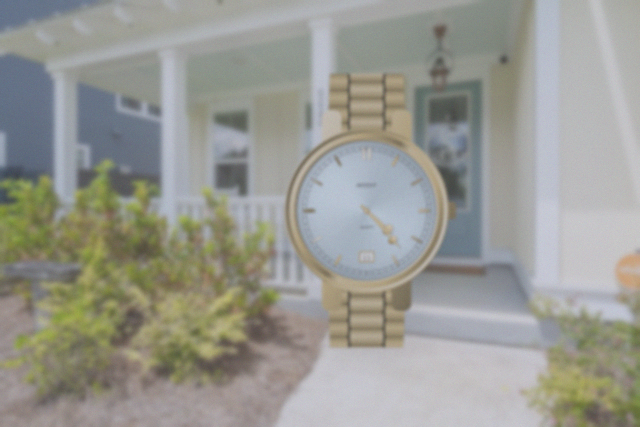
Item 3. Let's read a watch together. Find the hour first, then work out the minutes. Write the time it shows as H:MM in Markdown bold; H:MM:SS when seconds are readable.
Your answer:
**4:23**
